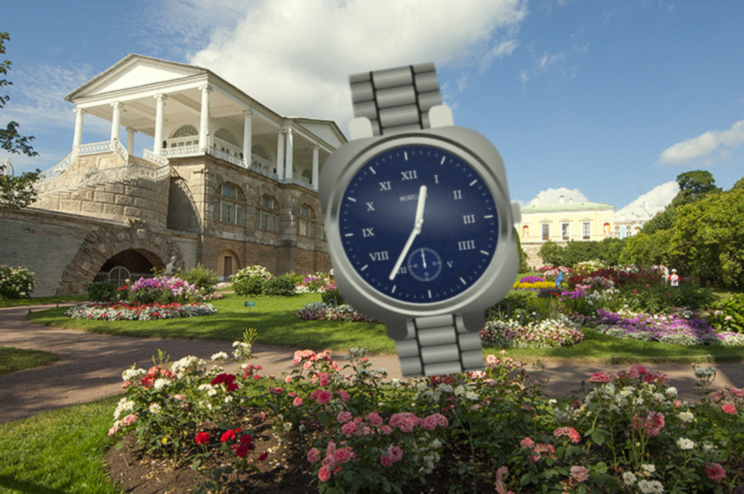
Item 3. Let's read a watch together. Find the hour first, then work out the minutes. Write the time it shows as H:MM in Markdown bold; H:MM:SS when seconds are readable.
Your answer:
**12:36**
